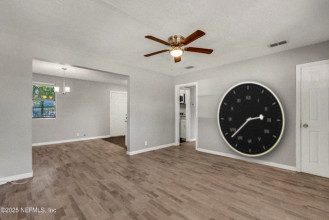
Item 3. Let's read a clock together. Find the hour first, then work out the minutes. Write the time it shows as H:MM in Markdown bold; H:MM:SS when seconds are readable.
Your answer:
**2:38**
